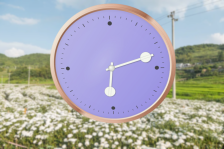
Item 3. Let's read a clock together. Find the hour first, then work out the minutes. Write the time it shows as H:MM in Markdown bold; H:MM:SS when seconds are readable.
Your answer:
**6:12**
